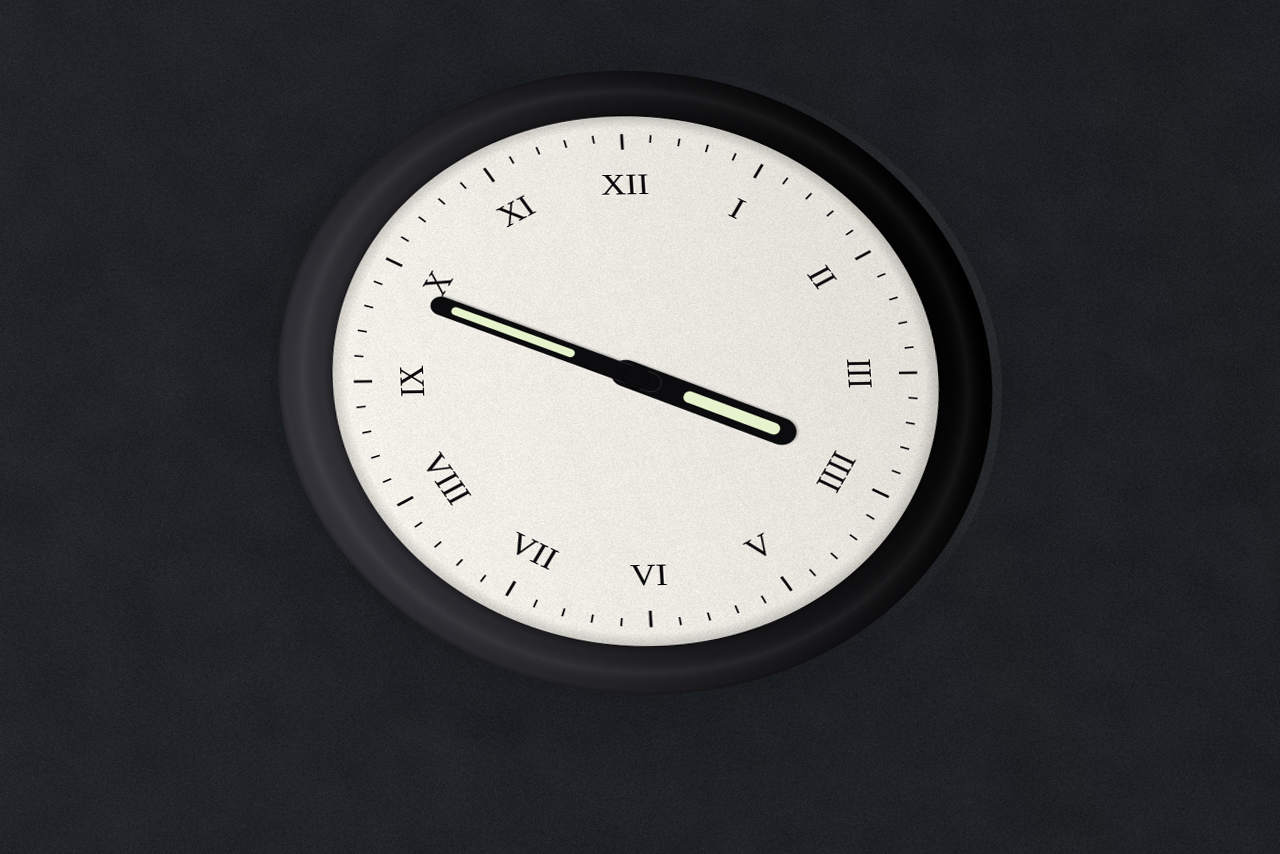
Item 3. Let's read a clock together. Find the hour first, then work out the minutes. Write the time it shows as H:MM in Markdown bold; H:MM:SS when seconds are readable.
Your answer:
**3:49**
